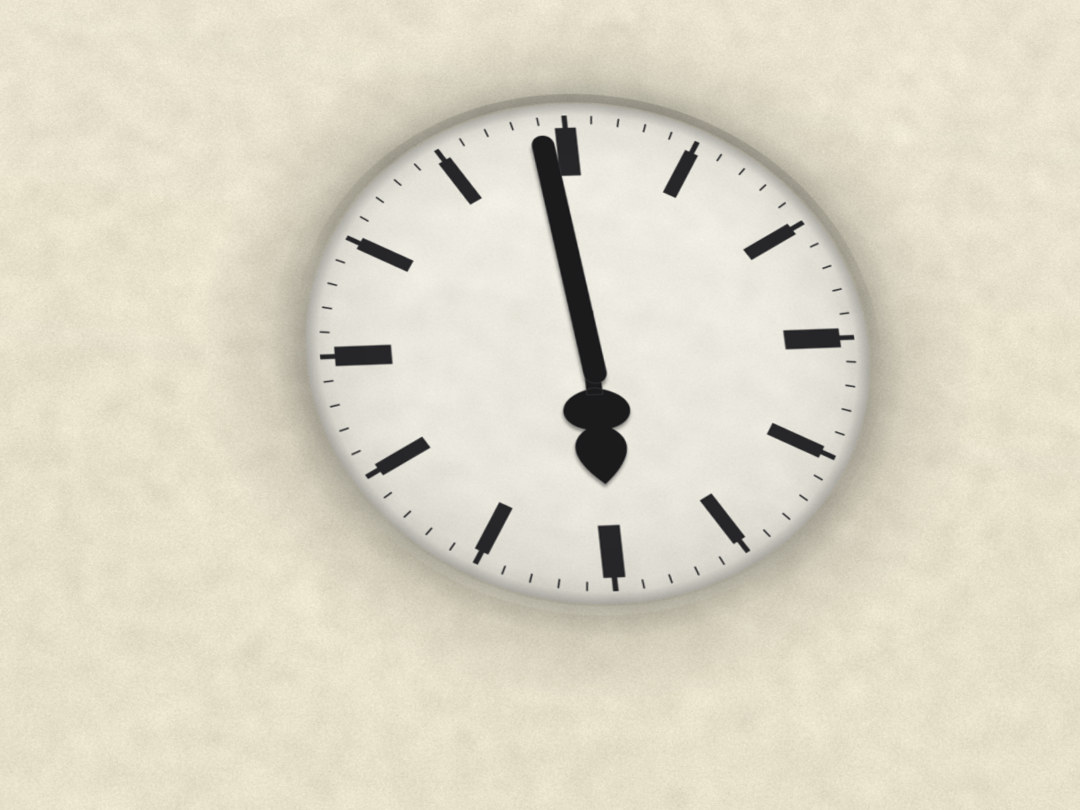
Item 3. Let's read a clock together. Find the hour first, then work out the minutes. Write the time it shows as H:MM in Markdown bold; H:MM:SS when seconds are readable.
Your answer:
**5:59**
